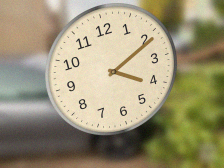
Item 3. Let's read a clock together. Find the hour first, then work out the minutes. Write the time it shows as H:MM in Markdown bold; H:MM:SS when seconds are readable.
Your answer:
**4:11**
